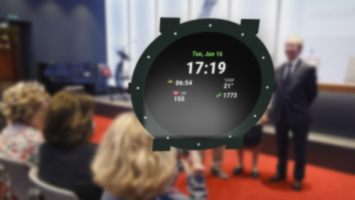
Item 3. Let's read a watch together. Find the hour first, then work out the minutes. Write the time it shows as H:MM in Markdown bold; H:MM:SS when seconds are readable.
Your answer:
**17:19**
